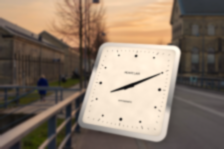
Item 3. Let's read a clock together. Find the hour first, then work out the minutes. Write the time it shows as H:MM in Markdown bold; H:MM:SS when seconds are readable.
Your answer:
**8:10**
